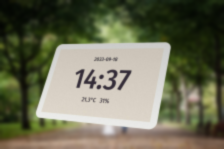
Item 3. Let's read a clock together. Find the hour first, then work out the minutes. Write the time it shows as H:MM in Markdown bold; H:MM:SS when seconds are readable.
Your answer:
**14:37**
